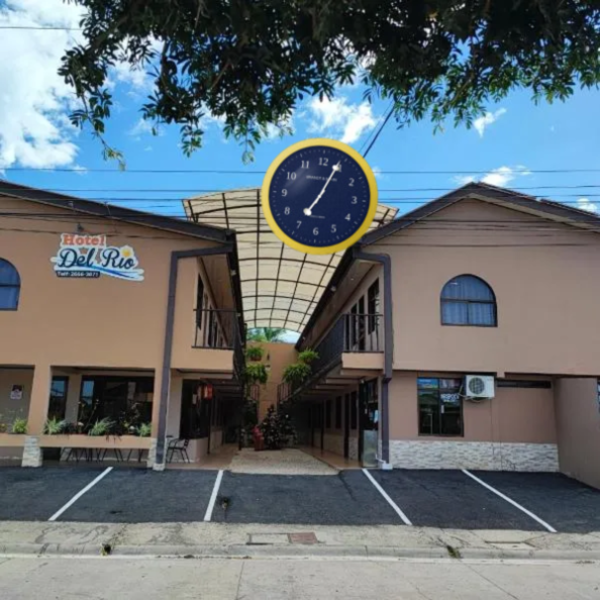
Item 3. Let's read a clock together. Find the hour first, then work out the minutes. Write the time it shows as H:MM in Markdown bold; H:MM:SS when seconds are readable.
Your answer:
**7:04**
